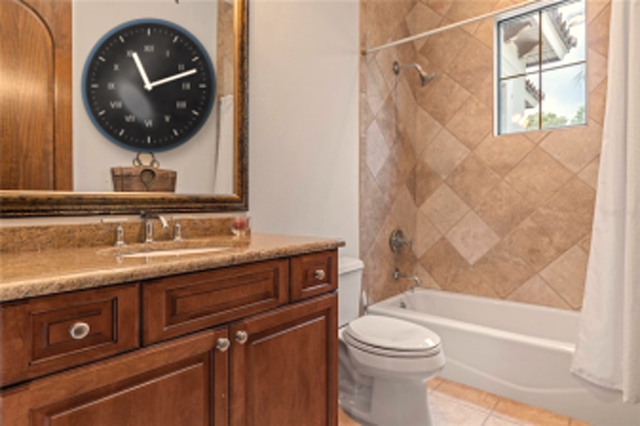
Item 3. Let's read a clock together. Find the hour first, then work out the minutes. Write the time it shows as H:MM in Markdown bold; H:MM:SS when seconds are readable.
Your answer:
**11:12**
